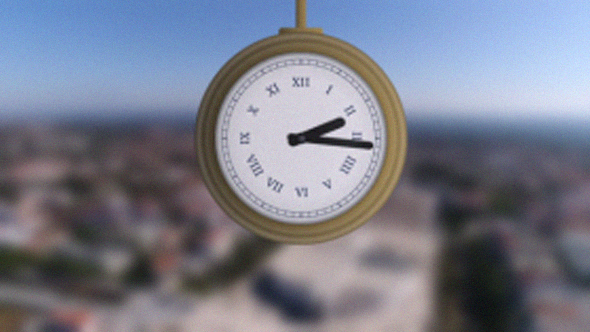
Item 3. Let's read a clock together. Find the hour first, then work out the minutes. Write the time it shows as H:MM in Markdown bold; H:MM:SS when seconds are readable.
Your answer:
**2:16**
